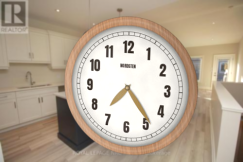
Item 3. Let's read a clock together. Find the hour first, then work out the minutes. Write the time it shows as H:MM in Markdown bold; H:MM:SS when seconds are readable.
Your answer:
**7:24**
